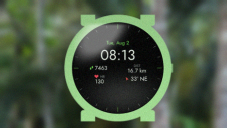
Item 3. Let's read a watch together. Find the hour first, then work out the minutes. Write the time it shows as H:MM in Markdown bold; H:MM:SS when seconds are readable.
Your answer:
**8:13**
